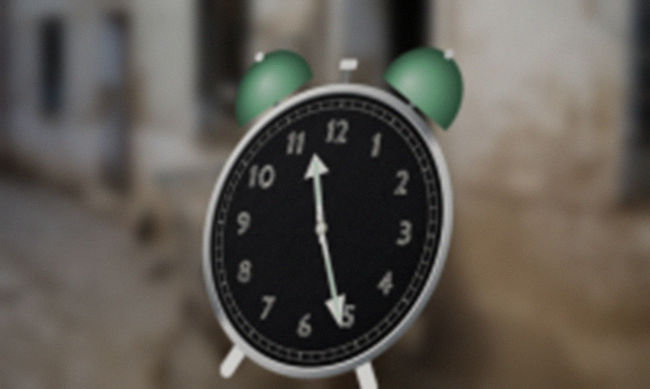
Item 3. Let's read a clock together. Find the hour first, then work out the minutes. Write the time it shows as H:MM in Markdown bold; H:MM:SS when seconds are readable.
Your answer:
**11:26**
